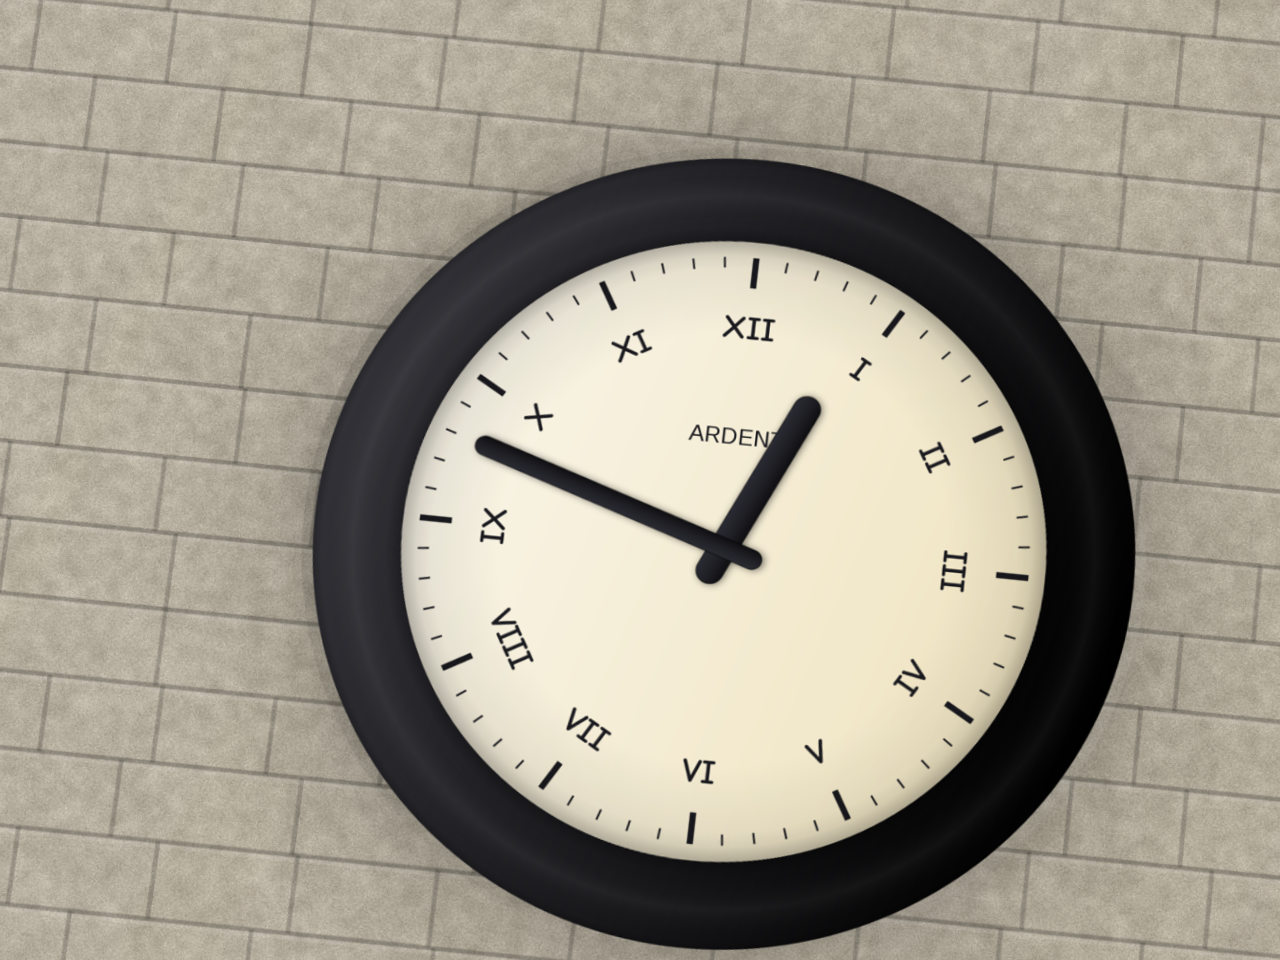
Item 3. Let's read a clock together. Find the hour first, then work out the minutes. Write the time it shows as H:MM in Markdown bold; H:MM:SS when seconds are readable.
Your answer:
**12:48**
